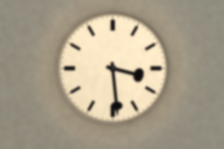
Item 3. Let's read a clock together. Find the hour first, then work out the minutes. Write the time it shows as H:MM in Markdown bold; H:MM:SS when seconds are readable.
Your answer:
**3:29**
